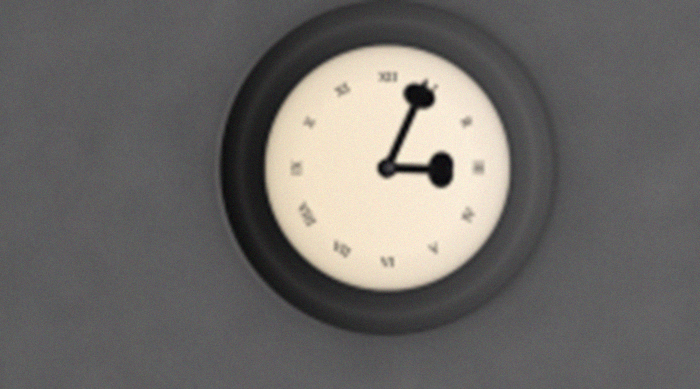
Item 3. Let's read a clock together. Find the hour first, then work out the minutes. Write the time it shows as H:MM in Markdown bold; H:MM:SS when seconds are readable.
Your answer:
**3:04**
